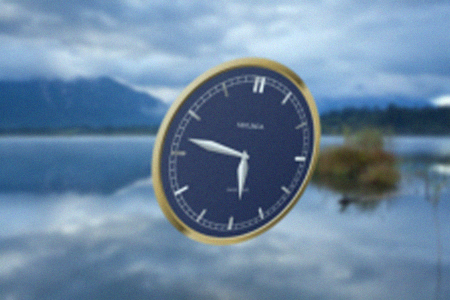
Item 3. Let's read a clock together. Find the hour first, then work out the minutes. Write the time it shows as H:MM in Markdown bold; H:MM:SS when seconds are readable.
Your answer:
**5:47**
